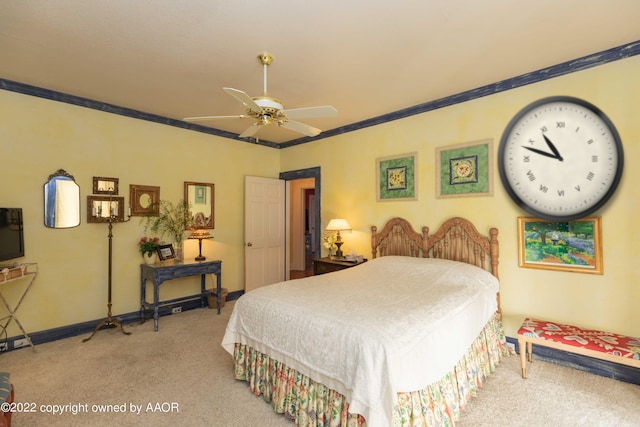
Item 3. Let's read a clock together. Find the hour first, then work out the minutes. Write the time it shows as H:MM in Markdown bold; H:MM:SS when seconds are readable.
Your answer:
**10:48**
